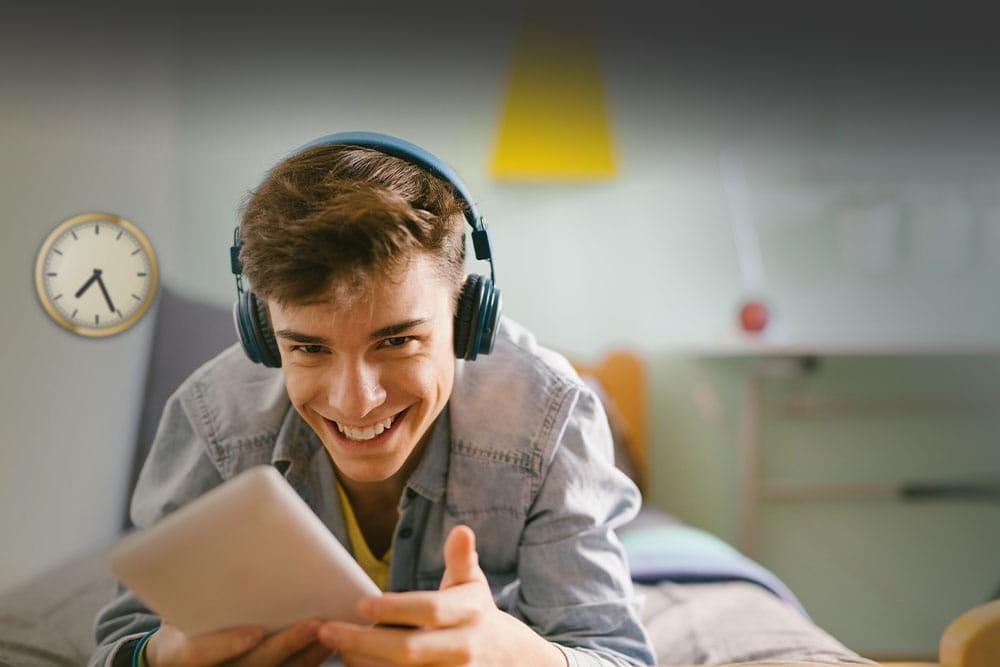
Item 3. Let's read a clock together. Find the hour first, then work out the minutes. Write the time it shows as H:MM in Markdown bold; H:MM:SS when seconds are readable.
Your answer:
**7:26**
